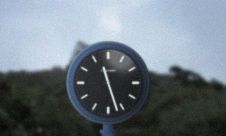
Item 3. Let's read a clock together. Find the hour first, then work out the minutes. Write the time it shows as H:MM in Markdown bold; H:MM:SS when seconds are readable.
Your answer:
**11:27**
